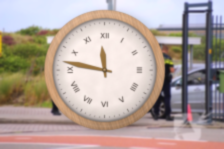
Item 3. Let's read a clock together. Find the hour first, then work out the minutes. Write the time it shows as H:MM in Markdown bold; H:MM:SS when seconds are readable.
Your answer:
**11:47**
